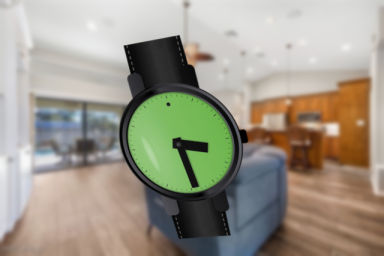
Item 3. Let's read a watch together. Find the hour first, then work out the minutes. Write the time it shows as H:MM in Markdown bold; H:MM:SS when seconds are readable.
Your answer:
**3:29**
